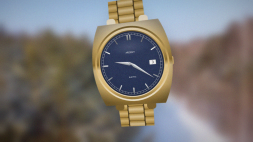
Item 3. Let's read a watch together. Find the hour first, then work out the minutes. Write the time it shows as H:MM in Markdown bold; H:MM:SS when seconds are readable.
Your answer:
**9:21**
